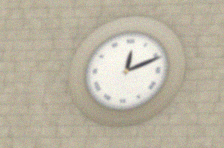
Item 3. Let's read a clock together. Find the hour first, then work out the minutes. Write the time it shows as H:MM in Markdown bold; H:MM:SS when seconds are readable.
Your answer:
**12:11**
